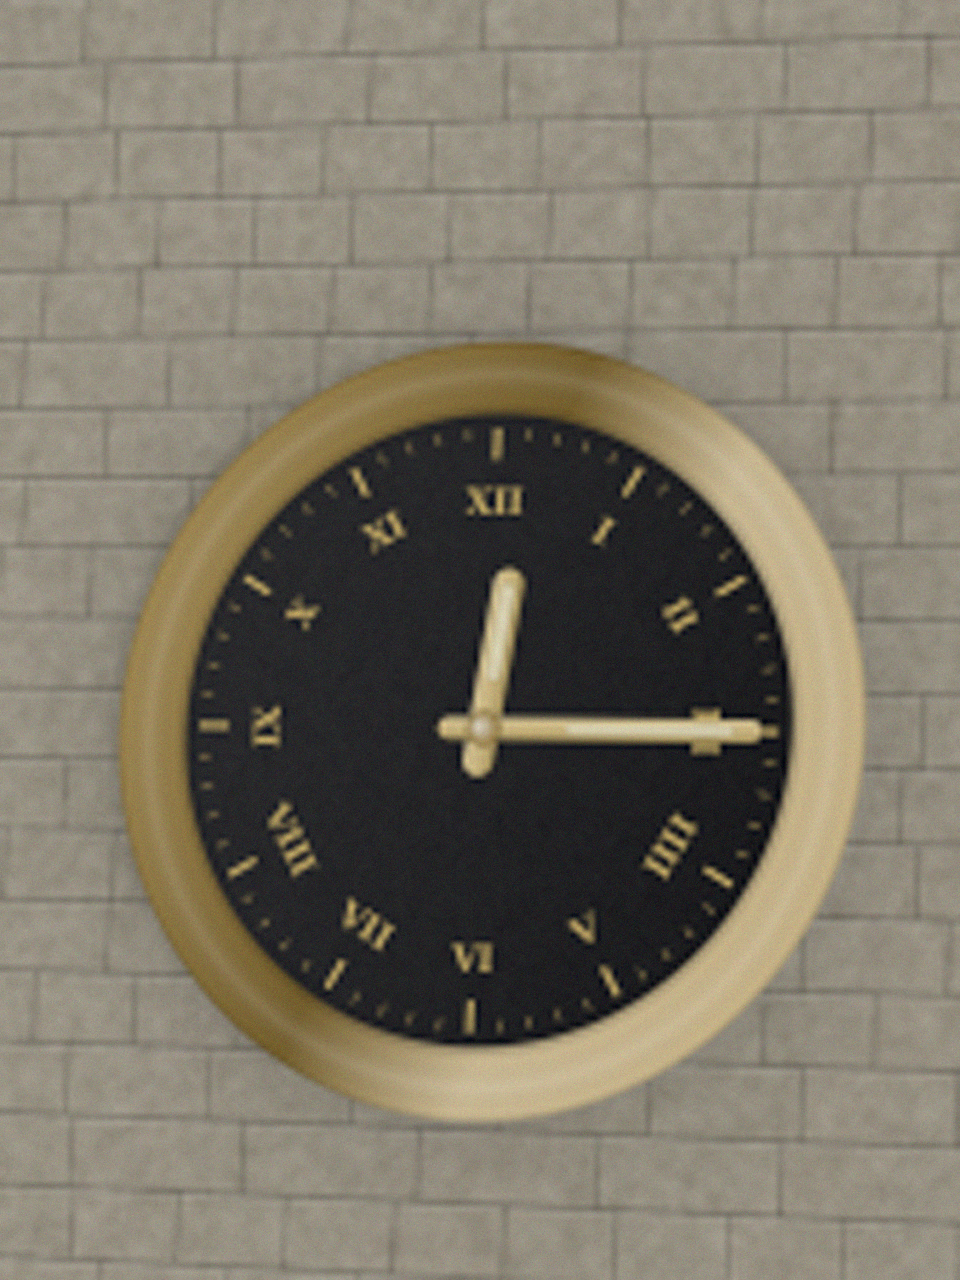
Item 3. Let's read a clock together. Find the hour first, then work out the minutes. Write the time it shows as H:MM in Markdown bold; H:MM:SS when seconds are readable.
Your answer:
**12:15**
